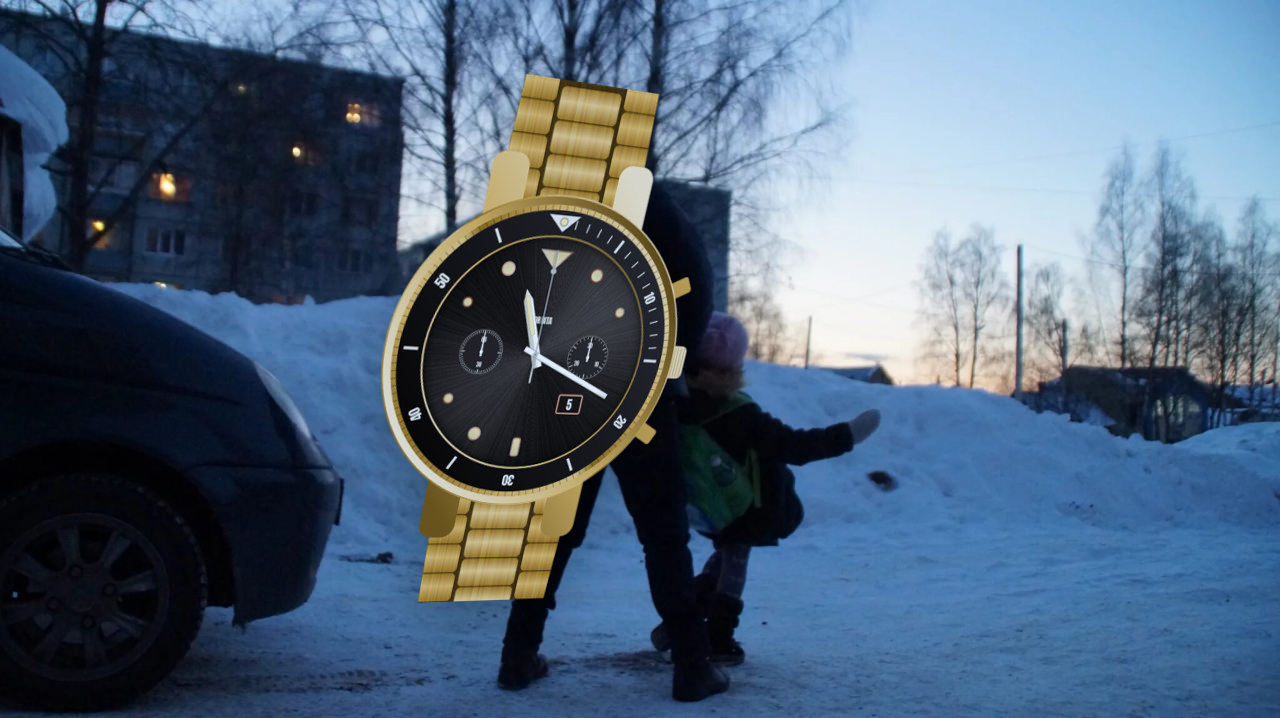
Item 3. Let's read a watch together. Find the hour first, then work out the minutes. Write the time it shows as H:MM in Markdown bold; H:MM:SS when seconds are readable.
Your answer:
**11:19**
